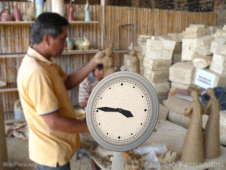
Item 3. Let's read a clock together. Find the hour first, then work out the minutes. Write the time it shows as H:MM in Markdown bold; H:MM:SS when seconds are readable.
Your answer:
**3:46**
